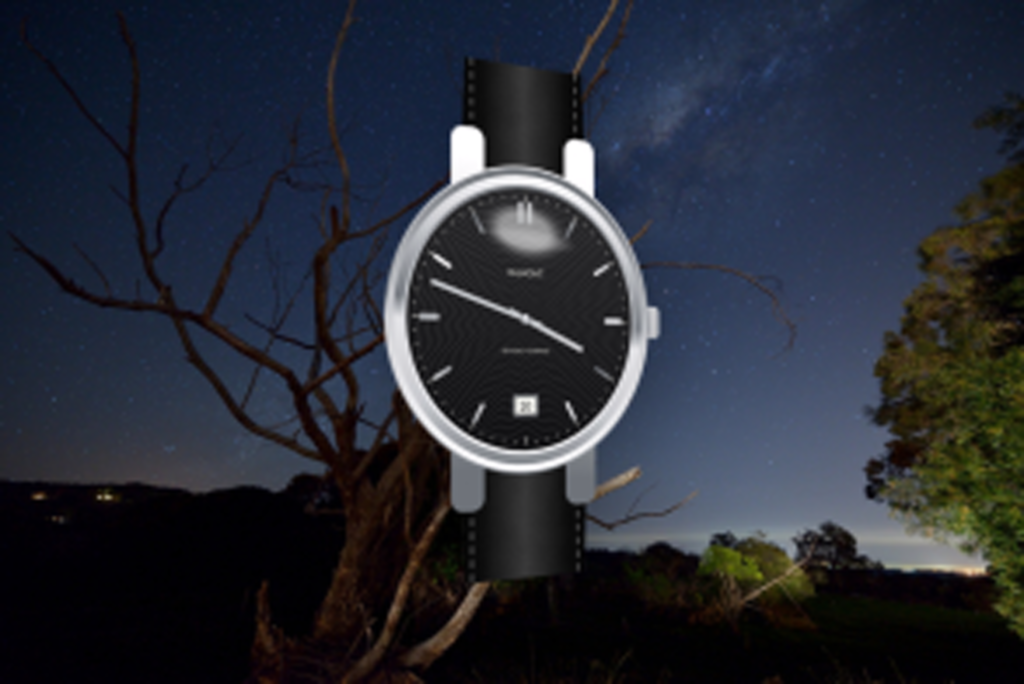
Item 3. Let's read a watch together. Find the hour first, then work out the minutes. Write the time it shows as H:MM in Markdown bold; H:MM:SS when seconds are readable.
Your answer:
**3:48**
